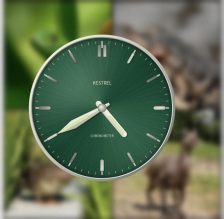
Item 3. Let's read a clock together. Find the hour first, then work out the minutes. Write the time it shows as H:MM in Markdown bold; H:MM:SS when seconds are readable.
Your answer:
**4:40**
